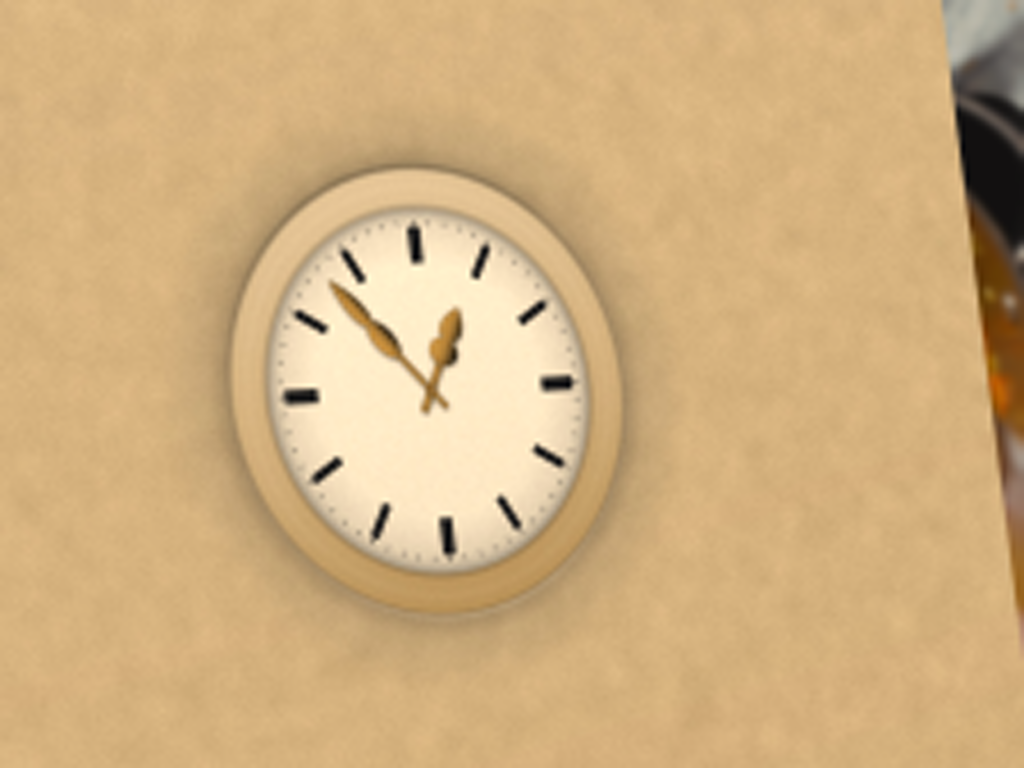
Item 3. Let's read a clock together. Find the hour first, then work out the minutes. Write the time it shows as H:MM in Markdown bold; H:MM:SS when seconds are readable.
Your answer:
**12:53**
